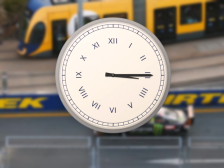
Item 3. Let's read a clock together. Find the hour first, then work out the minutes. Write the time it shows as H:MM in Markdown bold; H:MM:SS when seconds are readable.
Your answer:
**3:15**
